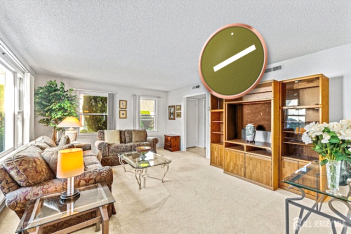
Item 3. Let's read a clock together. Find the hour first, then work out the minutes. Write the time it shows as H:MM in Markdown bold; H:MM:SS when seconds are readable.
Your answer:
**8:11**
